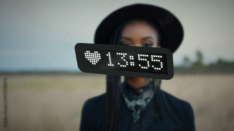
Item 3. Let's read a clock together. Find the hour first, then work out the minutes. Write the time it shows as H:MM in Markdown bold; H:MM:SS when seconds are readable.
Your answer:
**13:55**
